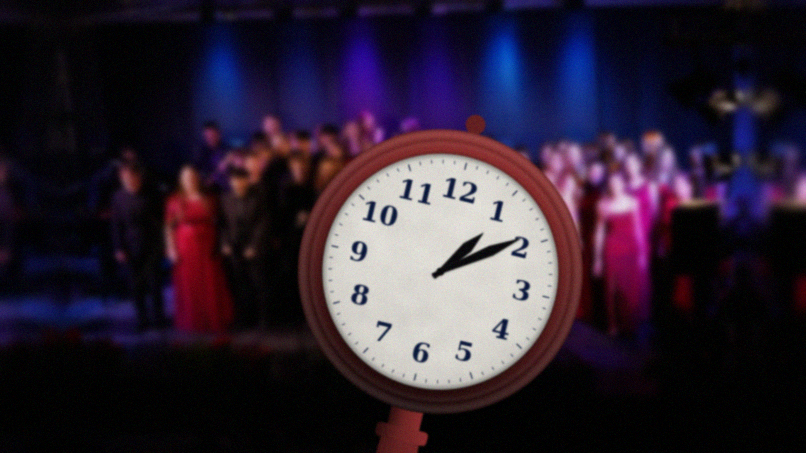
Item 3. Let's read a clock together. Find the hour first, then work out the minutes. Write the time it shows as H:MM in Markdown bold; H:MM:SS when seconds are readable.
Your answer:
**1:09**
